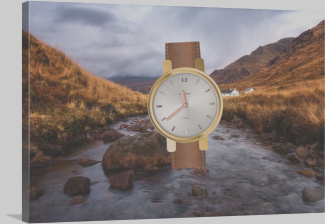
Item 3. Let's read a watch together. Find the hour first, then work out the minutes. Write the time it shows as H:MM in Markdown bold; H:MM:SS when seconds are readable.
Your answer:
**11:39**
